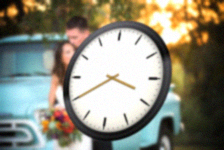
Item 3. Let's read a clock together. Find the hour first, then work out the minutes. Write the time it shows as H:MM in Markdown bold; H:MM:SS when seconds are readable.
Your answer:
**3:40**
